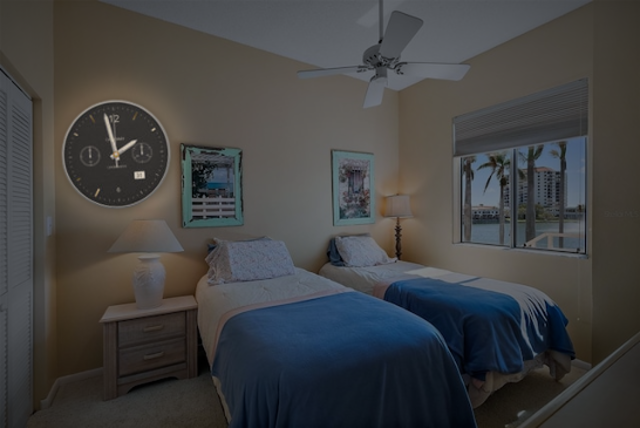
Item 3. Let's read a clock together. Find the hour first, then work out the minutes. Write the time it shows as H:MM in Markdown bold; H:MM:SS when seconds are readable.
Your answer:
**1:58**
